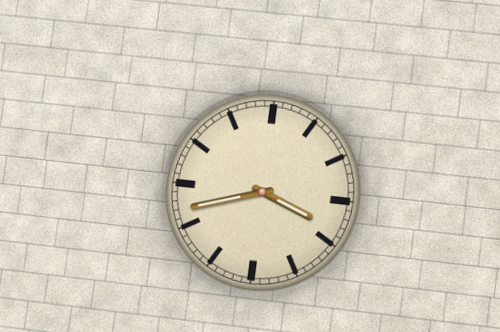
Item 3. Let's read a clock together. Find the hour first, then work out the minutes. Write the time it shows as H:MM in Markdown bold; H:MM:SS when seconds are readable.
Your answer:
**3:42**
